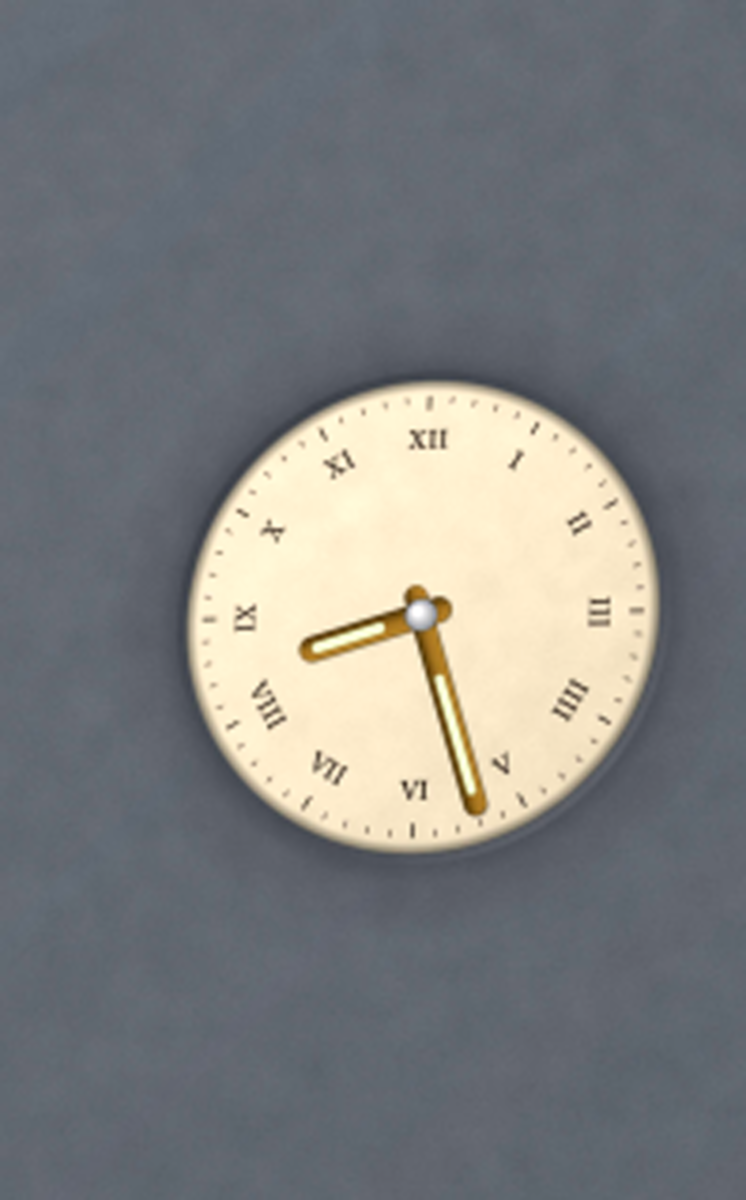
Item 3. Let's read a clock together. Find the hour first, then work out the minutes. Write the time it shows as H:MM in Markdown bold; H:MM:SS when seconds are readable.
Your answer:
**8:27**
